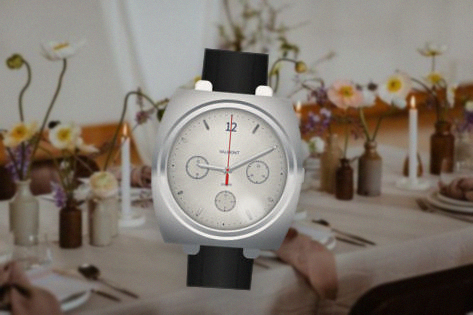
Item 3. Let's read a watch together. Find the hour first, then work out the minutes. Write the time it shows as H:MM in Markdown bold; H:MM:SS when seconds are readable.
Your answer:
**9:10**
